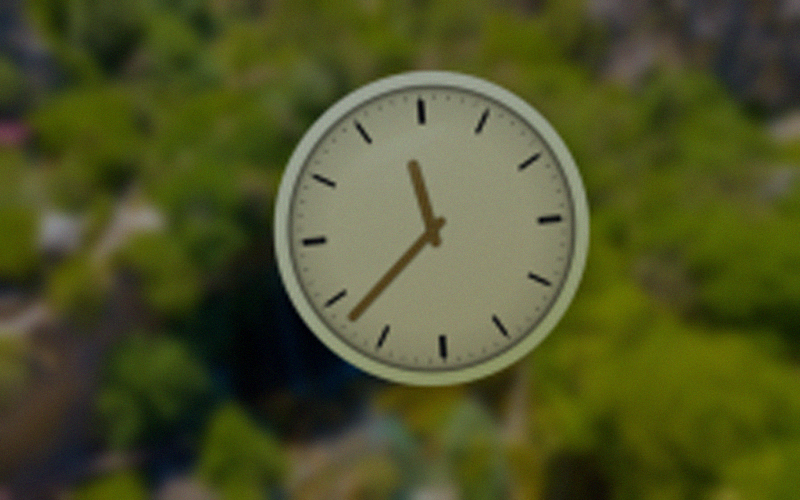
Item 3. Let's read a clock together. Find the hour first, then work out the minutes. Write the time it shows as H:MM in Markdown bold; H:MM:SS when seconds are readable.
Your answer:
**11:38**
